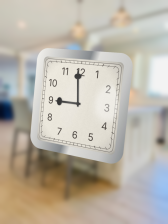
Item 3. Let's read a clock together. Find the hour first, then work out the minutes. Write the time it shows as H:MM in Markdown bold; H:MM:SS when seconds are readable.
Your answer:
**8:59**
